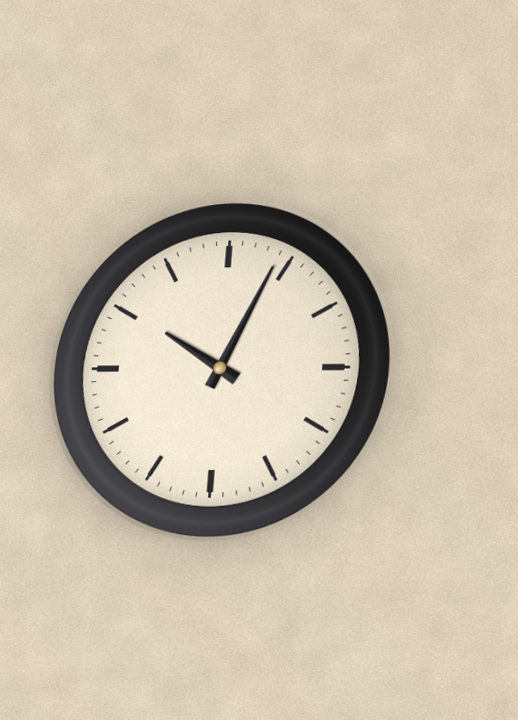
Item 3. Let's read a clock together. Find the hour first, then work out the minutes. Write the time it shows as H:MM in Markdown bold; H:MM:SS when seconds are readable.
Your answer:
**10:04**
